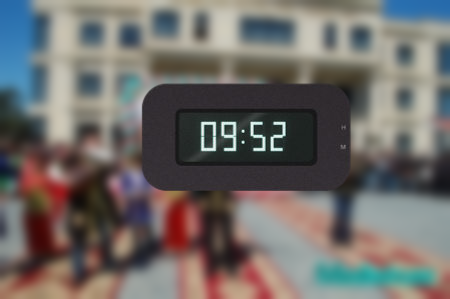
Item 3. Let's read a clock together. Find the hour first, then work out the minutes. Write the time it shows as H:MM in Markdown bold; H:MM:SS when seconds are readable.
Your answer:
**9:52**
